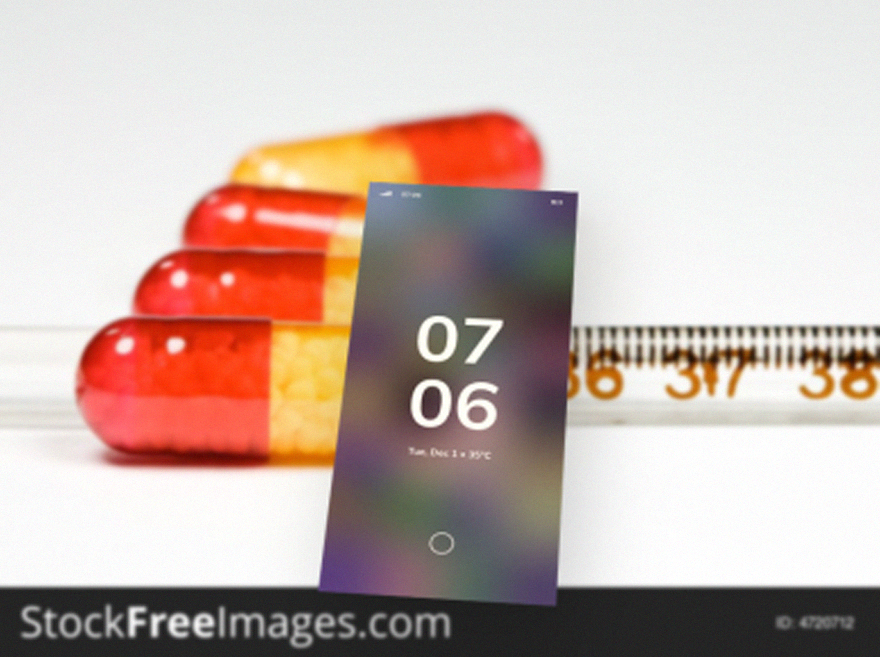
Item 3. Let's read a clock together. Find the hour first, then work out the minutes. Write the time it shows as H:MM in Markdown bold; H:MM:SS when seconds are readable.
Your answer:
**7:06**
